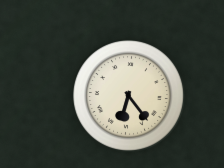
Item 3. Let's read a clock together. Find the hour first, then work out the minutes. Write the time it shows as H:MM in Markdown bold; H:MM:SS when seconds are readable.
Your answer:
**6:23**
